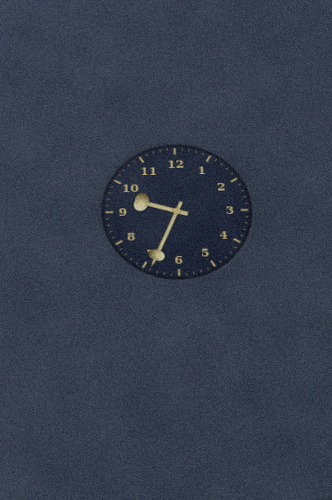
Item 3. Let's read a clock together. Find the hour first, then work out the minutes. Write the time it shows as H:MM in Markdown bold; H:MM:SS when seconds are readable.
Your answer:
**9:34**
